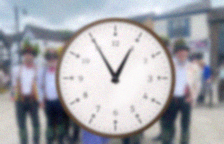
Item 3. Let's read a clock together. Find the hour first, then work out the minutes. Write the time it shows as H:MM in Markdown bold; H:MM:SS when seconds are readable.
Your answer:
**12:55**
